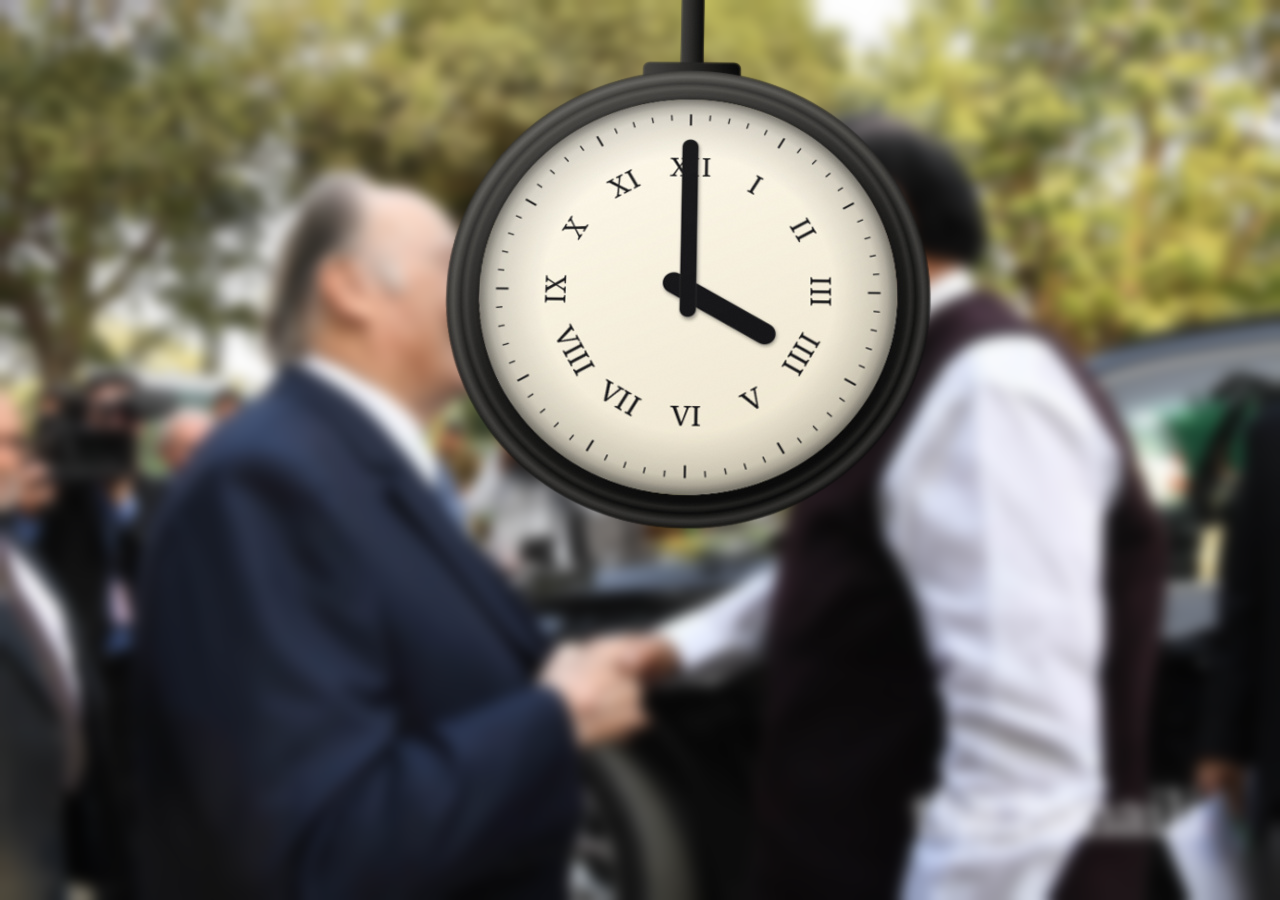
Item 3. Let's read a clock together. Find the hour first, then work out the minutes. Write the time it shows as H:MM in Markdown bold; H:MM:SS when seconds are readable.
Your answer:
**4:00**
